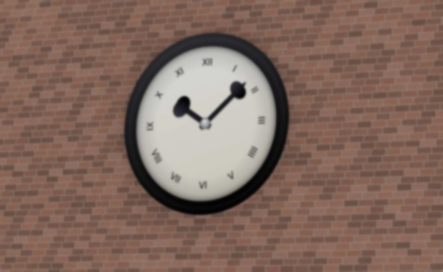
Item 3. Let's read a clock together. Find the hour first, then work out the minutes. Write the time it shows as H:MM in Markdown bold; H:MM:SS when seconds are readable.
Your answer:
**10:08**
